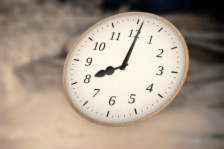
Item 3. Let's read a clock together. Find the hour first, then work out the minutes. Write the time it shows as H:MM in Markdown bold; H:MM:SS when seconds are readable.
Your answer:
**8:01**
